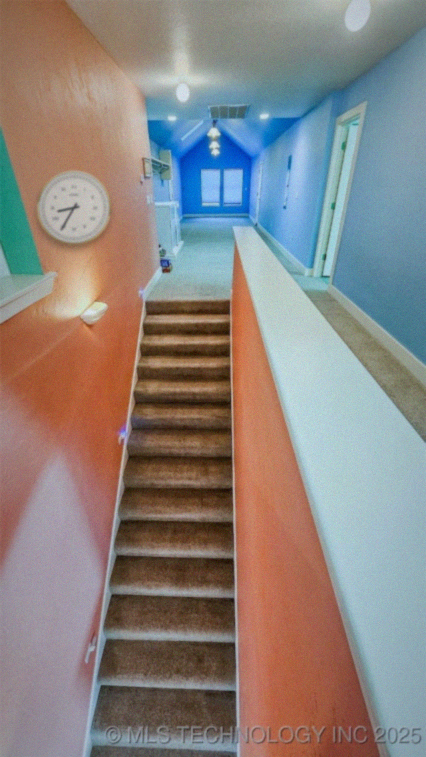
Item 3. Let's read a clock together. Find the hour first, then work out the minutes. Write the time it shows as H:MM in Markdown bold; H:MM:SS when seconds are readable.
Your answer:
**8:35**
